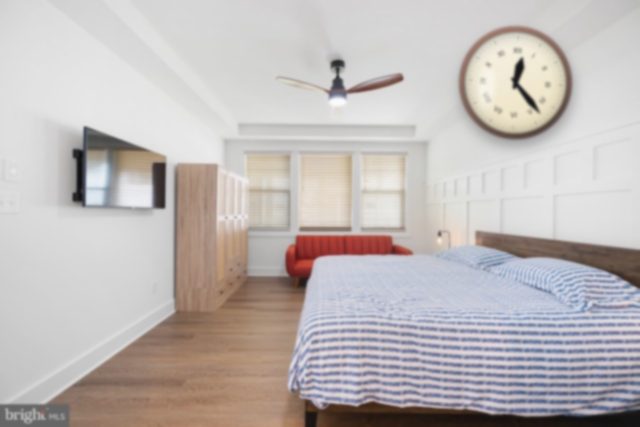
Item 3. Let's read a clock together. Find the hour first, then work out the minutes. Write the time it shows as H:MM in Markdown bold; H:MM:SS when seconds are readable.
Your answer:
**12:23**
